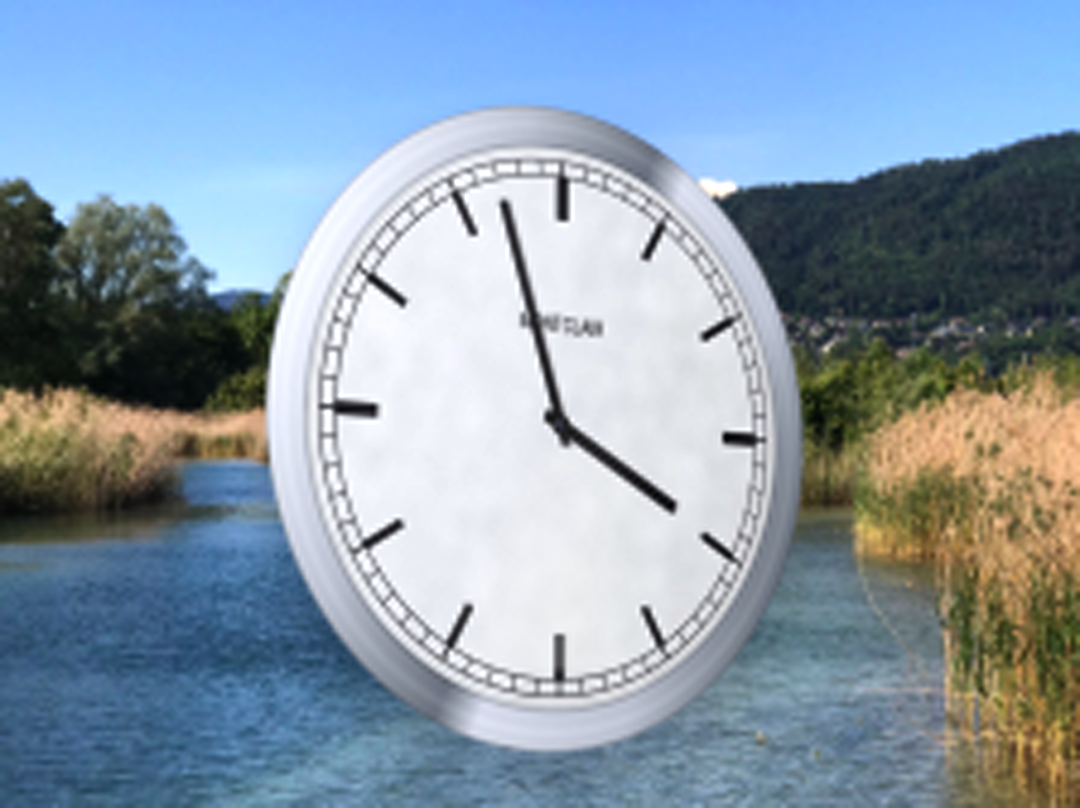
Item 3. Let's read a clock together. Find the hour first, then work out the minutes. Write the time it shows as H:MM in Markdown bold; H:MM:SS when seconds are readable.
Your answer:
**3:57**
